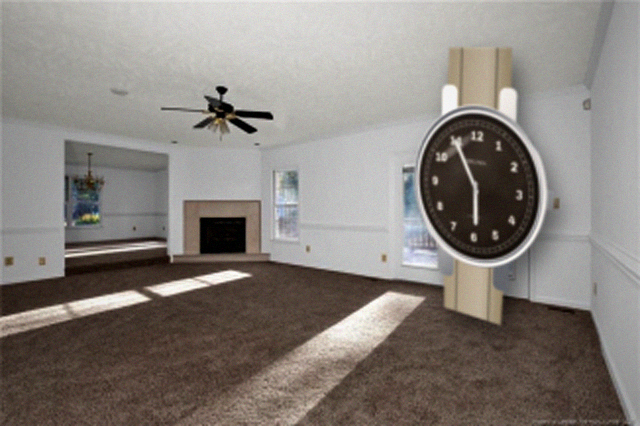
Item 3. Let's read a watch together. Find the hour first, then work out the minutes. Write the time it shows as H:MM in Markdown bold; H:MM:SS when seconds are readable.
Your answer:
**5:55**
